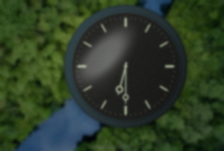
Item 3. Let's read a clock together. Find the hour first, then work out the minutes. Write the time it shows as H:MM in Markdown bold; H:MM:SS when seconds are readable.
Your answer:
**6:30**
